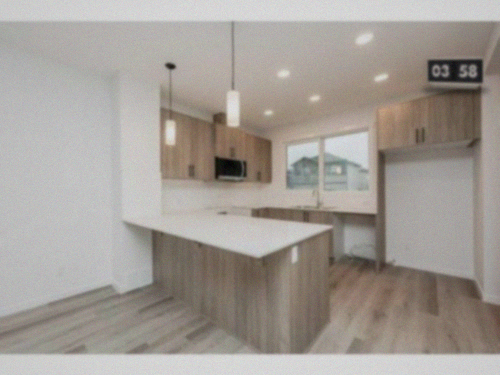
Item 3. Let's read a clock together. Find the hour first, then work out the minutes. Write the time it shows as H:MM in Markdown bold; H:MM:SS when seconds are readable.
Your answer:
**3:58**
